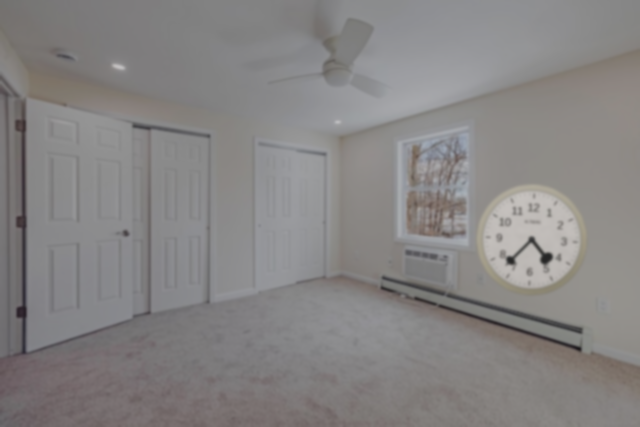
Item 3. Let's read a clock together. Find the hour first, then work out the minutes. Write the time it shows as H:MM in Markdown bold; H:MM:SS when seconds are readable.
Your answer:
**4:37**
